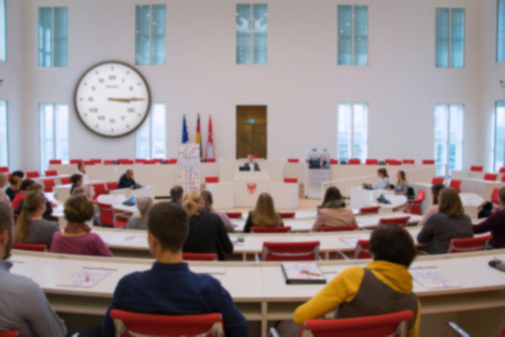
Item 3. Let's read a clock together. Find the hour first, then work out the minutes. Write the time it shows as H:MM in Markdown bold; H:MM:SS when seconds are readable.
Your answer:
**3:15**
